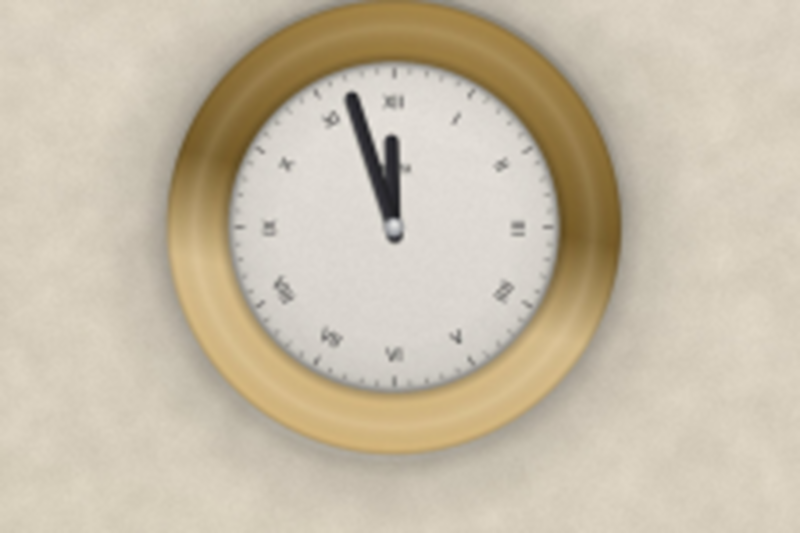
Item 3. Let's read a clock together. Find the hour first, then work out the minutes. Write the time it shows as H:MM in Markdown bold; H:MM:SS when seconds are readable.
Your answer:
**11:57**
